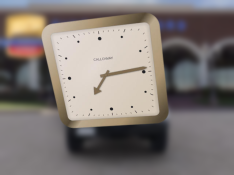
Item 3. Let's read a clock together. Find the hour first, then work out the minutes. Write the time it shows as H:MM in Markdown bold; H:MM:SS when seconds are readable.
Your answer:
**7:14**
